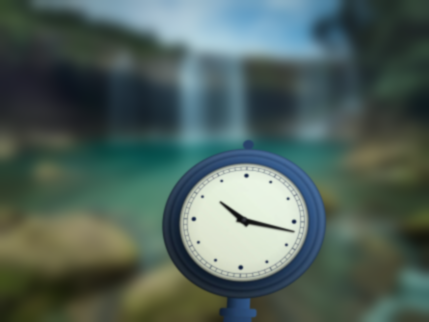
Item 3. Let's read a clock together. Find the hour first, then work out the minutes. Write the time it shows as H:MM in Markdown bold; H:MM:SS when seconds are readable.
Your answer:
**10:17**
